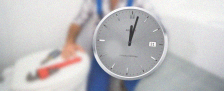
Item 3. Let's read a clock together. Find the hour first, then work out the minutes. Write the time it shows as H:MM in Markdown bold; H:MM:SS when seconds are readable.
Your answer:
**12:02**
